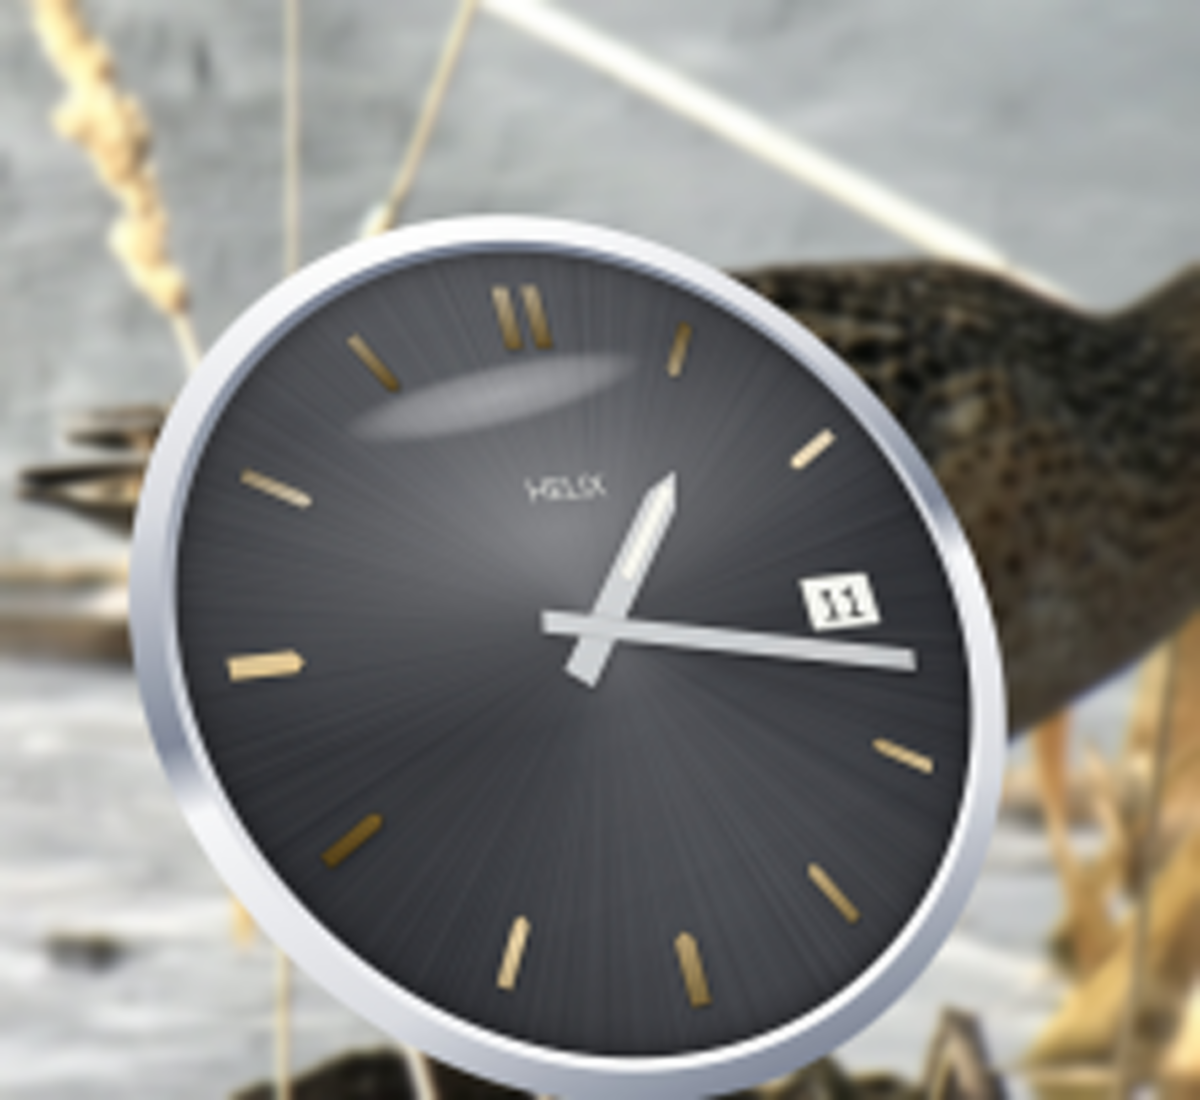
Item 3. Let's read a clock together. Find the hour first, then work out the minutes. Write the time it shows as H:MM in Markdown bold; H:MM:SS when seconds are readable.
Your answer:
**1:17**
